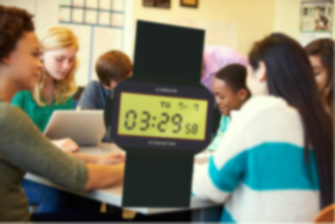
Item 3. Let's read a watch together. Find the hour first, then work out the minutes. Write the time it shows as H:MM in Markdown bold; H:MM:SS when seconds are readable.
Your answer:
**3:29**
